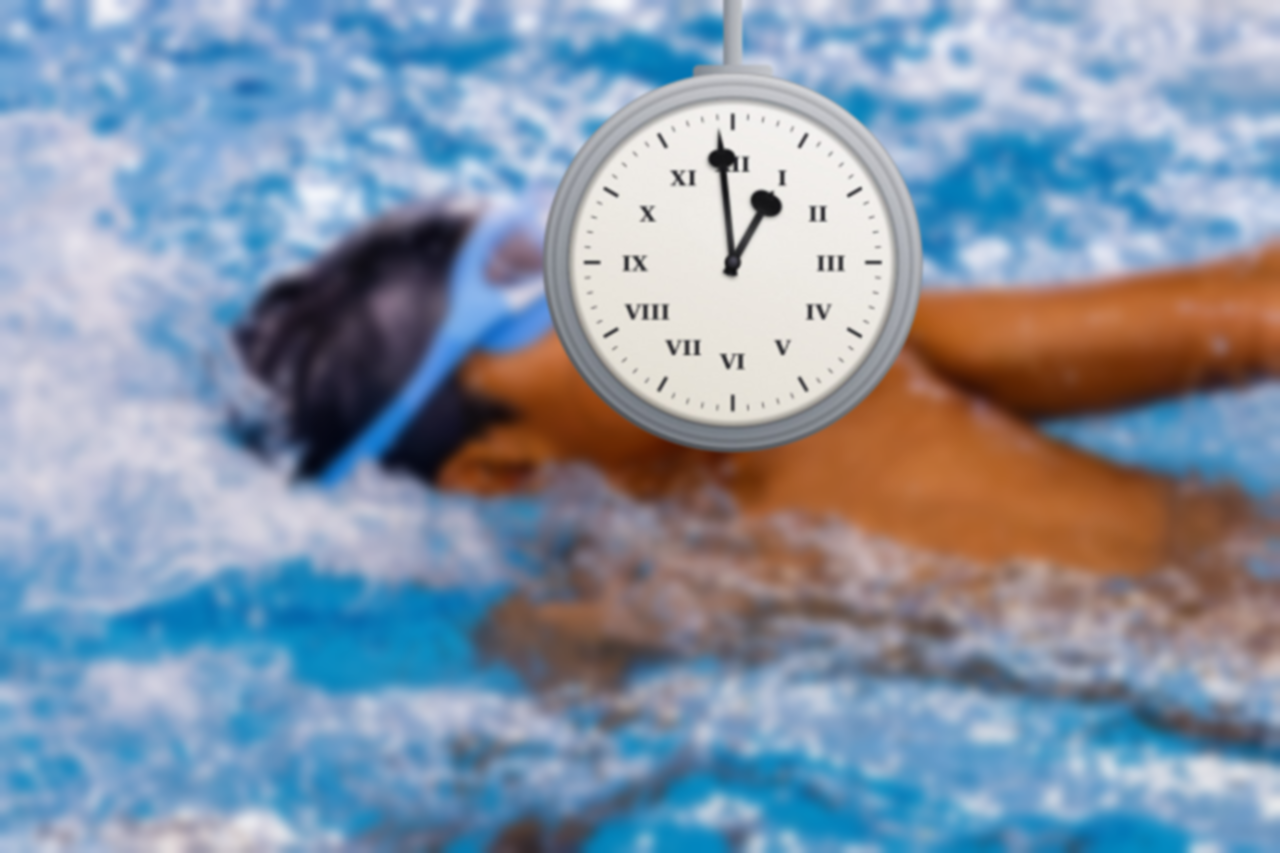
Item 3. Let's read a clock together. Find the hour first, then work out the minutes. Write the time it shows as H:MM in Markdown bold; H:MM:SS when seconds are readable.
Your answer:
**12:59**
